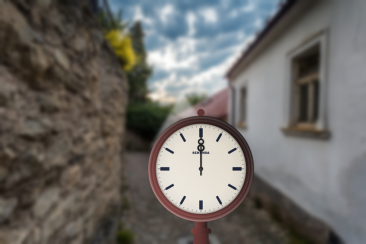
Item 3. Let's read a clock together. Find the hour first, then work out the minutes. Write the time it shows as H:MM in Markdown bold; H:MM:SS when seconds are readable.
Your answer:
**12:00**
